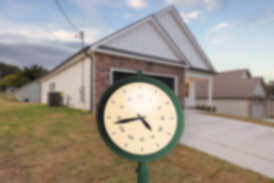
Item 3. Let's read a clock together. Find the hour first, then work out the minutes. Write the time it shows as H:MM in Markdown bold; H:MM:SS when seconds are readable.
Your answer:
**4:43**
